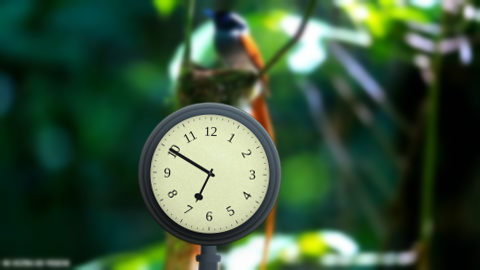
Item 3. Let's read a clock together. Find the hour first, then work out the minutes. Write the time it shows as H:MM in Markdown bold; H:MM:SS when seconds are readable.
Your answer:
**6:50**
